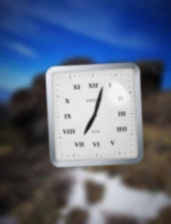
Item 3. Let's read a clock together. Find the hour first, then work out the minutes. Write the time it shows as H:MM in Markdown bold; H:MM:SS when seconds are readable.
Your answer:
**7:03**
